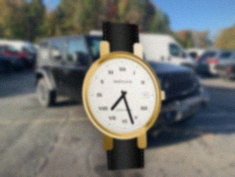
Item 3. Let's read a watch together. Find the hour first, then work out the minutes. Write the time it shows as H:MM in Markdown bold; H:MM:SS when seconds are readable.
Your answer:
**7:27**
